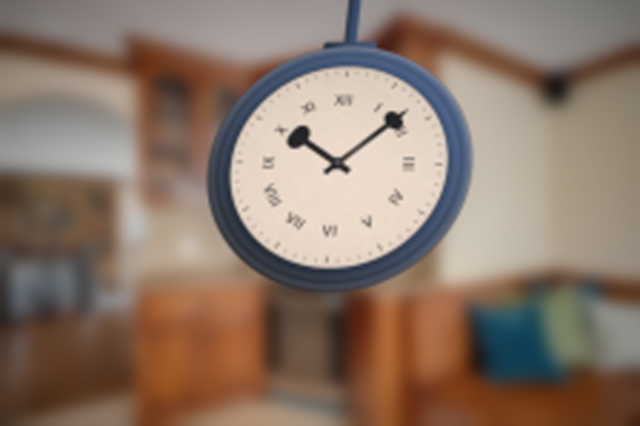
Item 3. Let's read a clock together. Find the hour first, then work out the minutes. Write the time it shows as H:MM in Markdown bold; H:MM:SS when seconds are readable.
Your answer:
**10:08**
